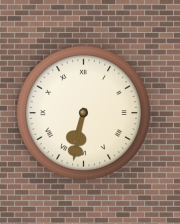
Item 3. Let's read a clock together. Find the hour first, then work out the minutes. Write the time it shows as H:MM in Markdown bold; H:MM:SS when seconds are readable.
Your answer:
**6:32**
